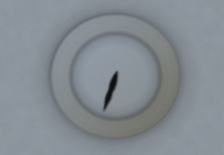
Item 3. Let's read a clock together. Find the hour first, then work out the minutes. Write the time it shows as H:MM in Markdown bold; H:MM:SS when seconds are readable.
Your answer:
**6:33**
